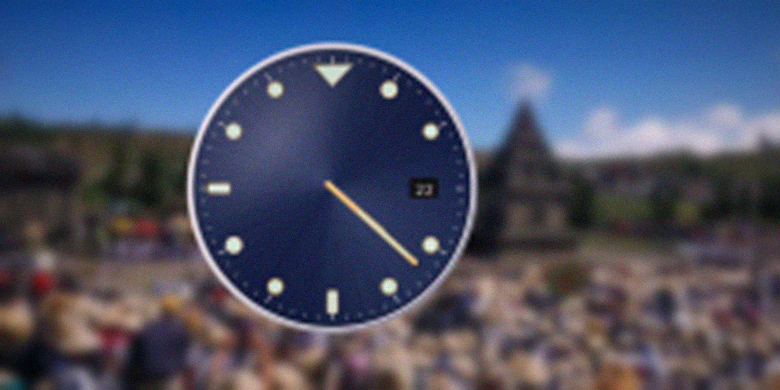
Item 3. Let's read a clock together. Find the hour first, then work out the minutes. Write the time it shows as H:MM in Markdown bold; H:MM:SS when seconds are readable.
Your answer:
**4:22**
